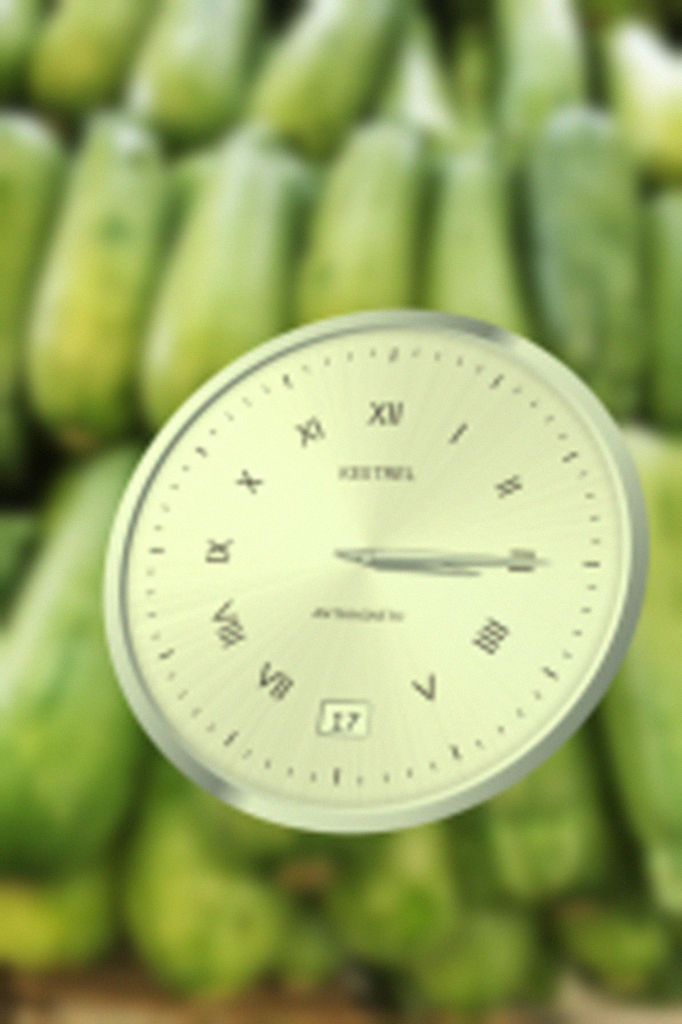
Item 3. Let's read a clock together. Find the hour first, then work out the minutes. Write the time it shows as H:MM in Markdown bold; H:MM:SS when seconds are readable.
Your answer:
**3:15**
